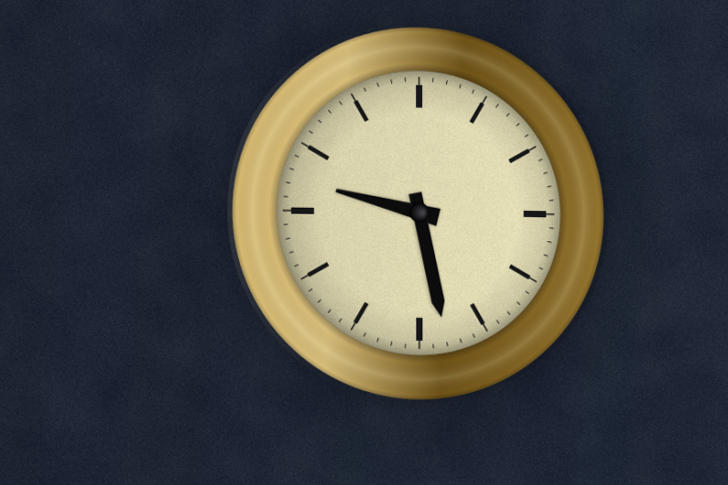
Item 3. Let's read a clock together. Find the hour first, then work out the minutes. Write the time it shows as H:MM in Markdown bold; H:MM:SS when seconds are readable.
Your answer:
**9:28**
